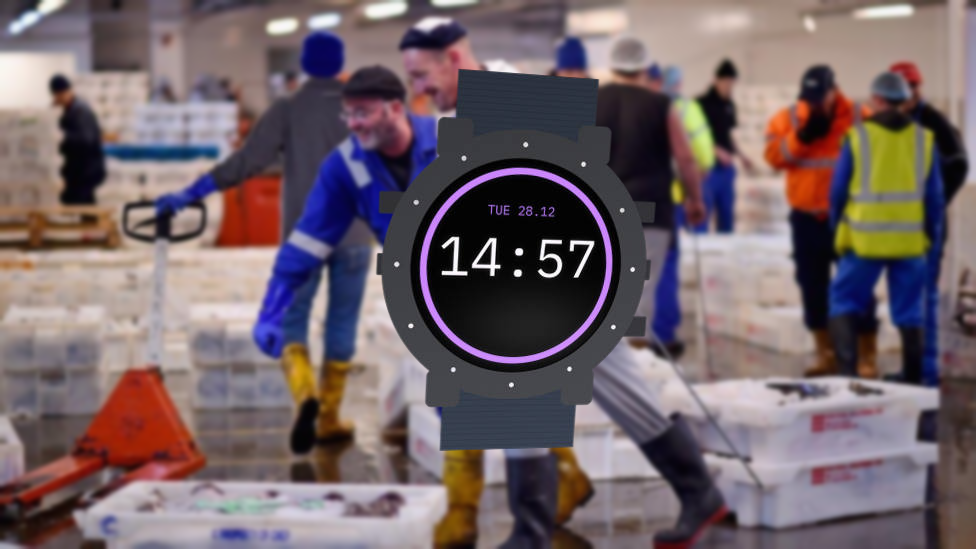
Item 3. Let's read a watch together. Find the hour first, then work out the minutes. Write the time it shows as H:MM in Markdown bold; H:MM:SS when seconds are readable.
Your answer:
**14:57**
